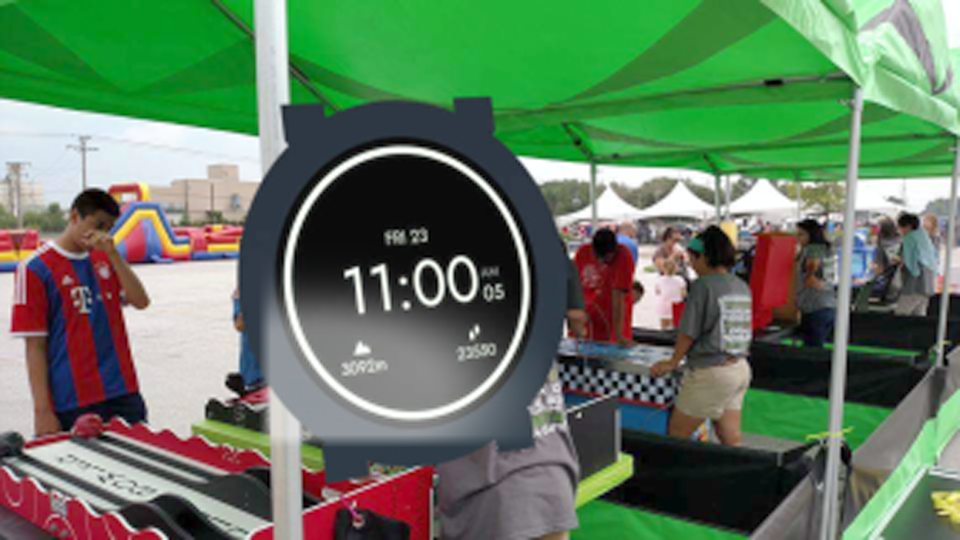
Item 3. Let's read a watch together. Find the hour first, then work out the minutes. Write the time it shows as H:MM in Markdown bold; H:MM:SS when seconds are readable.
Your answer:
**11:00**
